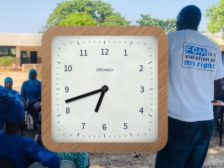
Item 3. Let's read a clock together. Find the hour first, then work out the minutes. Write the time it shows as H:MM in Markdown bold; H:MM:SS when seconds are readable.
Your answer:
**6:42**
